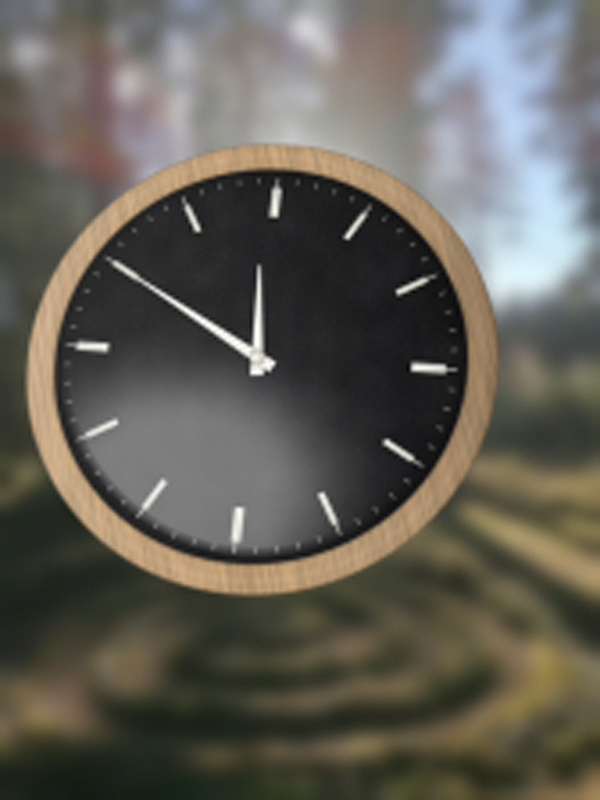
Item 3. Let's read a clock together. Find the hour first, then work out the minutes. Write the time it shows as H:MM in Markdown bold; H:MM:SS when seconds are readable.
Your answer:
**11:50**
